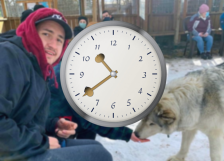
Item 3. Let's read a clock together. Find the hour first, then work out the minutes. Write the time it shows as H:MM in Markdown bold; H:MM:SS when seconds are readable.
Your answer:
**10:39**
